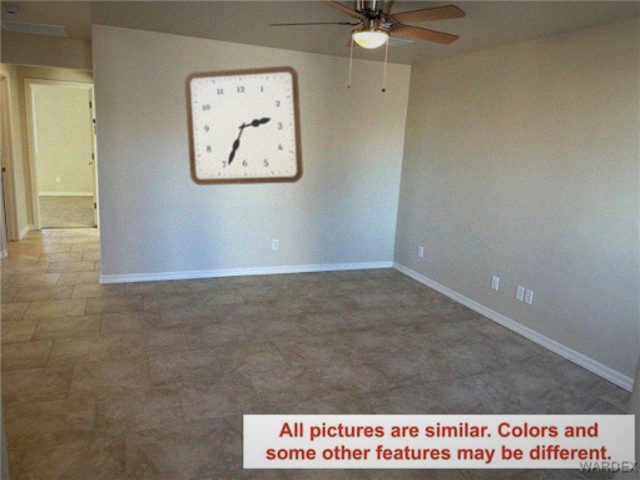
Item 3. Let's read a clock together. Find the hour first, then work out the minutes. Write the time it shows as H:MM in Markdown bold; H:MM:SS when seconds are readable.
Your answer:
**2:34**
